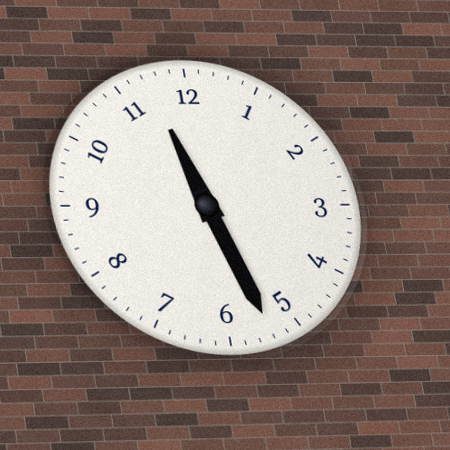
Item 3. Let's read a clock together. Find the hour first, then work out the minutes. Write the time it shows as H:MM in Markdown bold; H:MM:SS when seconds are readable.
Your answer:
**11:27**
